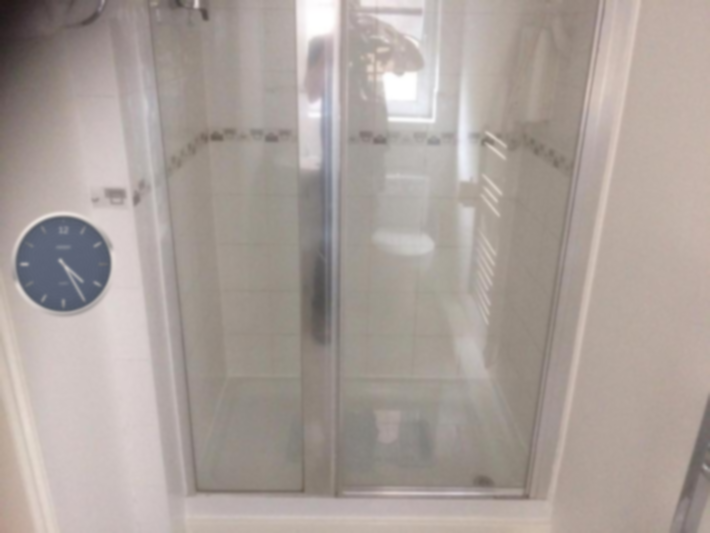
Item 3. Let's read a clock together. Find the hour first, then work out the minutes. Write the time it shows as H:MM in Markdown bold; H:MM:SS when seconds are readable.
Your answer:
**4:25**
